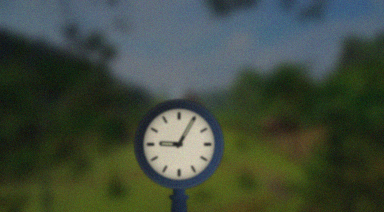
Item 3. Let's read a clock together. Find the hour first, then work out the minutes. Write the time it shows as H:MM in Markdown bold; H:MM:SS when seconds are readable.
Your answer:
**9:05**
